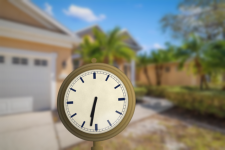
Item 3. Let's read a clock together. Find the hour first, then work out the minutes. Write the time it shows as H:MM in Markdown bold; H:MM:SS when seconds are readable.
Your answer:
**6:32**
